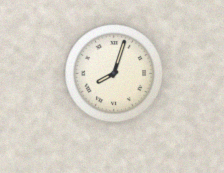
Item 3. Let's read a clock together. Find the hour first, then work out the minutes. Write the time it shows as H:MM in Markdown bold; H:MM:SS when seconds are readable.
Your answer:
**8:03**
